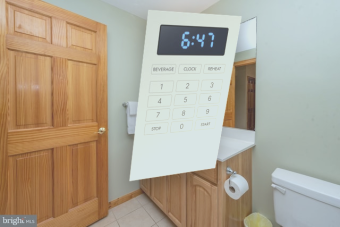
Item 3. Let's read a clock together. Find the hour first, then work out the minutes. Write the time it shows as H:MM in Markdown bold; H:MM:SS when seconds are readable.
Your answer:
**6:47**
